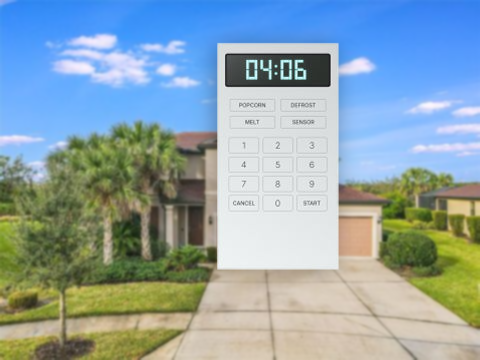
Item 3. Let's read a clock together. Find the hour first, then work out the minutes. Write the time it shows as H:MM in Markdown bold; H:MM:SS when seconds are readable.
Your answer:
**4:06**
